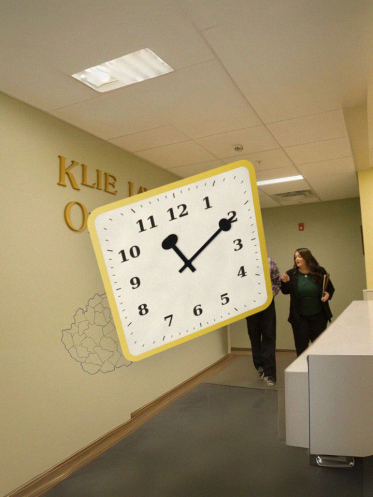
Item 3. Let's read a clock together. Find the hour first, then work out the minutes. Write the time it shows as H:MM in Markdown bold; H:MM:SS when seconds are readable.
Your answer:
**11:10**
